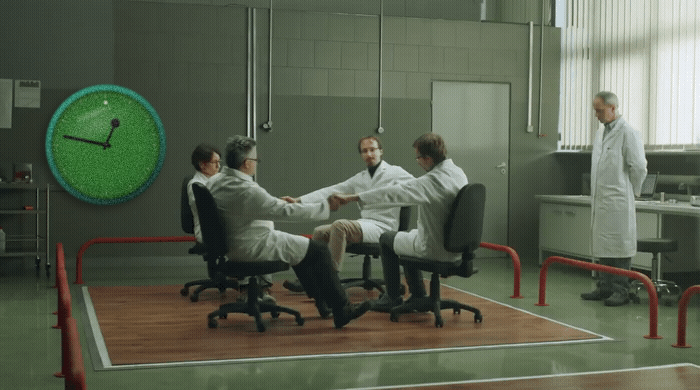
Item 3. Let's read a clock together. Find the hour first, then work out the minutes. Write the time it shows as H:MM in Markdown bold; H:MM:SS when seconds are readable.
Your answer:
**12:47**
